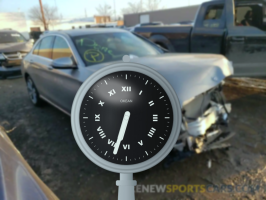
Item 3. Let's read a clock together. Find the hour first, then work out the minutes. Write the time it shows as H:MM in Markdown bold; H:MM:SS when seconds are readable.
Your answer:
**6:33**
